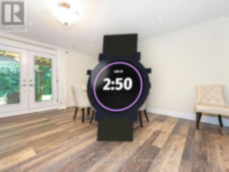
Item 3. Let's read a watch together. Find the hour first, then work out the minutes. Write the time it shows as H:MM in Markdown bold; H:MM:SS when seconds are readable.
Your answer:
**2:50**
